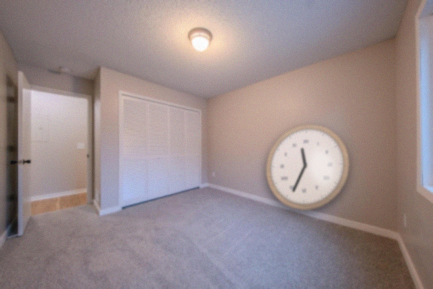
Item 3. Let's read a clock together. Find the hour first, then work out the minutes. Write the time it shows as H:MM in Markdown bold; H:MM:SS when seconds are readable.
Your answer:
**11:34**
